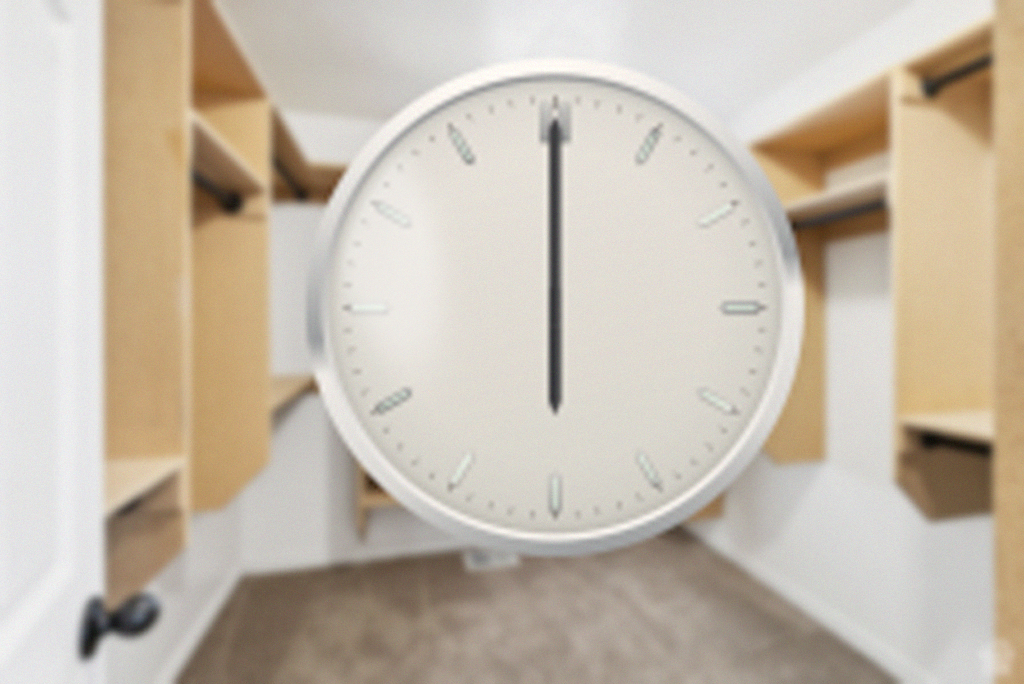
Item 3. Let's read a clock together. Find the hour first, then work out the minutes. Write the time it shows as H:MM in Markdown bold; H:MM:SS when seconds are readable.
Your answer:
**6:00**
